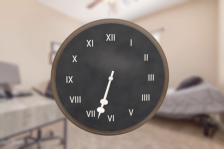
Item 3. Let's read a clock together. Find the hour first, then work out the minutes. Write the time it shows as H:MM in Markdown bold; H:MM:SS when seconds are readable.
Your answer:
**6:33**
